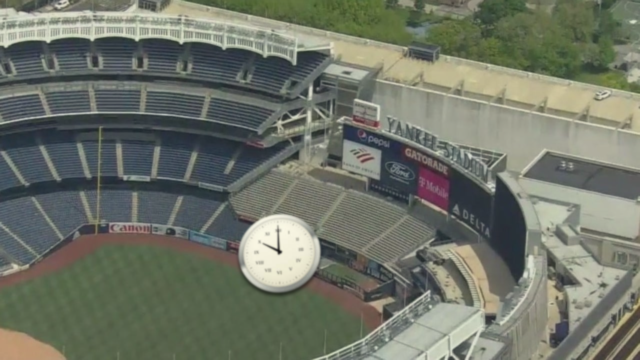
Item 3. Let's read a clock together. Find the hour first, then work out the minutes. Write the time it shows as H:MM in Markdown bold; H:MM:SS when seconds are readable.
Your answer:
**10:00**
